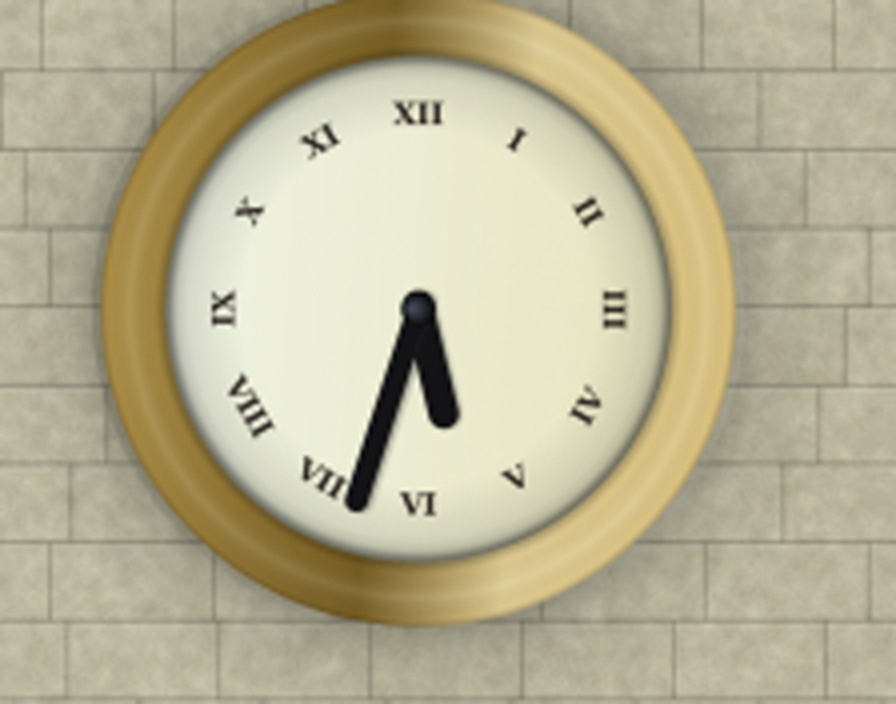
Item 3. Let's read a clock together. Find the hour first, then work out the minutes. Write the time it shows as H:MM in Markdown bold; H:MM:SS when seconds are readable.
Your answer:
**5:33**
